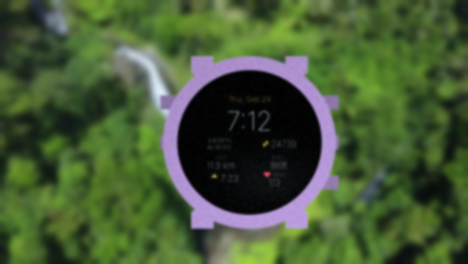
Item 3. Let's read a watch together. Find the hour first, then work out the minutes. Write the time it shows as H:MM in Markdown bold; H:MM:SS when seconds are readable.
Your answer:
**7:12**
